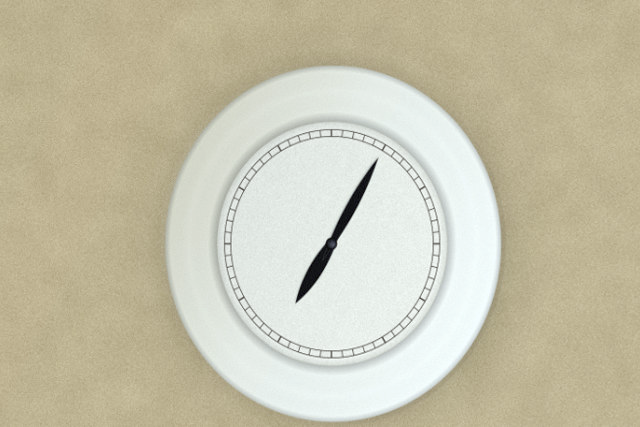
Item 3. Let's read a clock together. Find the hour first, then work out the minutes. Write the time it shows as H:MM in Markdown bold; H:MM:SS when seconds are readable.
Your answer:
**7:05**
